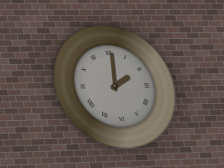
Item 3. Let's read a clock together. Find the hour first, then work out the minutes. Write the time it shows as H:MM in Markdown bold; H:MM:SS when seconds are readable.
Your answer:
**2:01**
